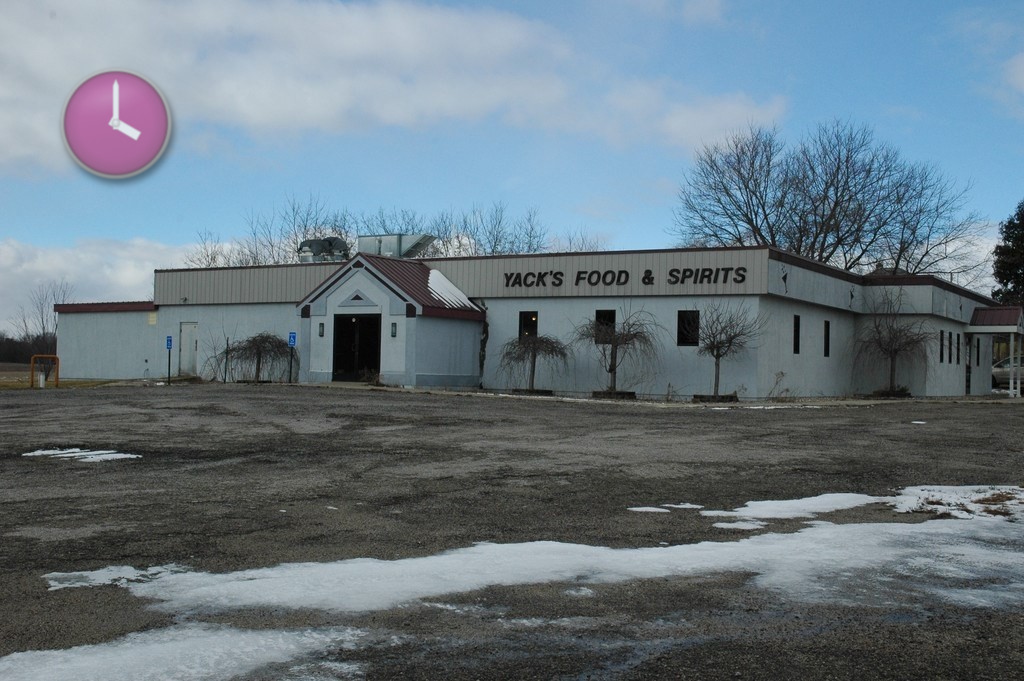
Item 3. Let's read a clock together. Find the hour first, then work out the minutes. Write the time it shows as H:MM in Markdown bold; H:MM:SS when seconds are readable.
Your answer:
**4:00**
